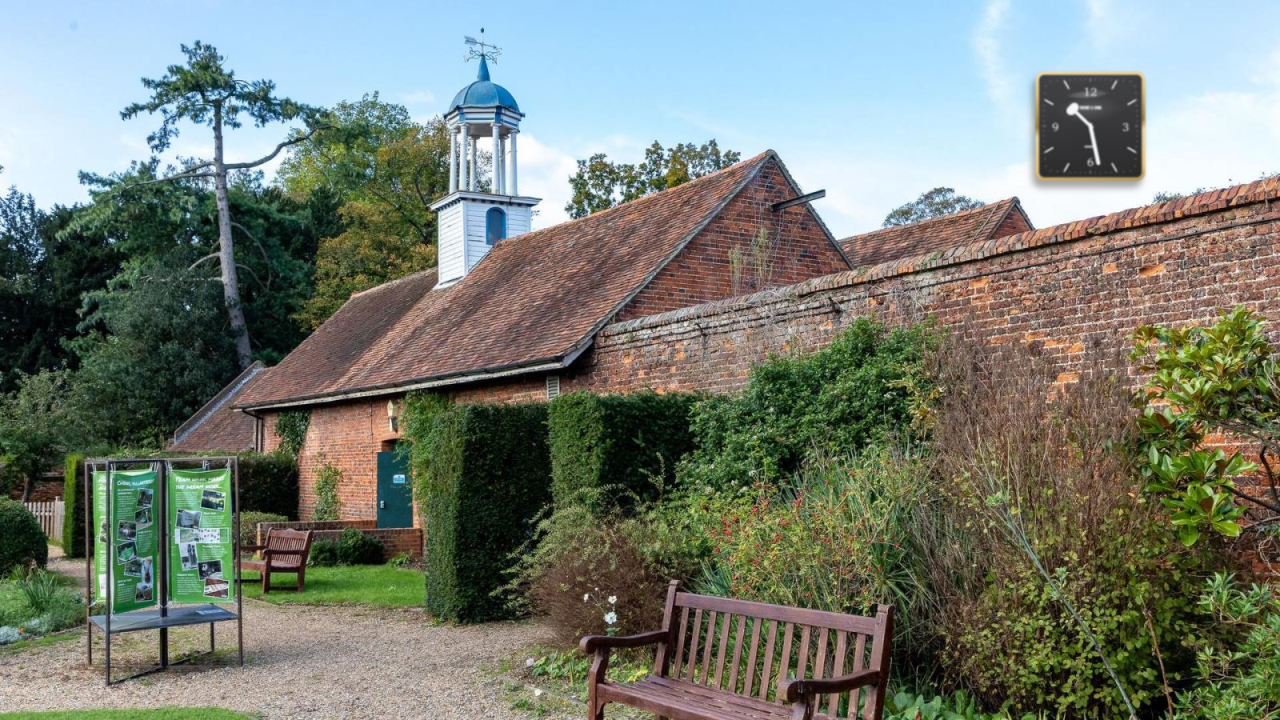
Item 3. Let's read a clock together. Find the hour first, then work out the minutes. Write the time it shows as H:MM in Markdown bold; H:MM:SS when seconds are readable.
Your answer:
**10:28**
